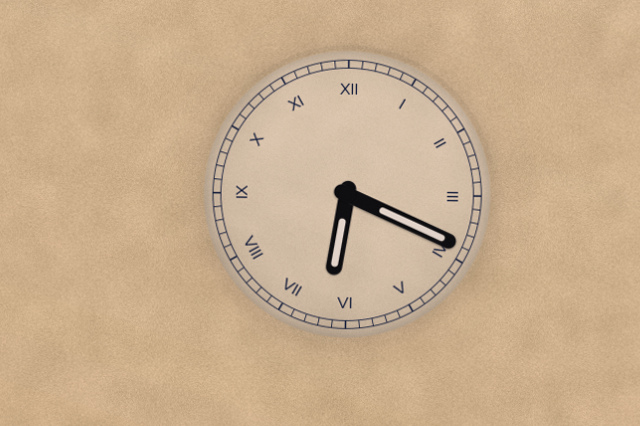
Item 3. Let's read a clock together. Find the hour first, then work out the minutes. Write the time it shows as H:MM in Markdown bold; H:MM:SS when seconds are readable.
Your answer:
**6:19**
